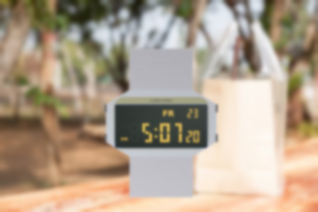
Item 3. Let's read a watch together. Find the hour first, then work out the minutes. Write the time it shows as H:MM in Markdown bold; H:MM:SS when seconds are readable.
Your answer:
**5:07**
